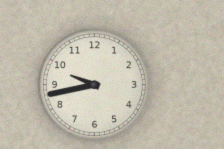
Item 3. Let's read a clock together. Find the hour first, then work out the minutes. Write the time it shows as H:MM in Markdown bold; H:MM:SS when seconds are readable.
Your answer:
**9:43**
